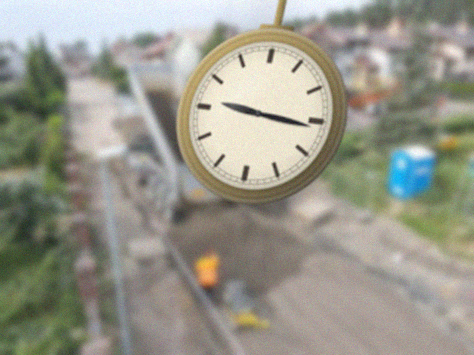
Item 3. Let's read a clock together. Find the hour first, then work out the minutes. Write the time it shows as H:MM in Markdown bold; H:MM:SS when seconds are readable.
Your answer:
**9:16**
